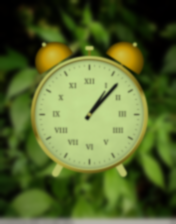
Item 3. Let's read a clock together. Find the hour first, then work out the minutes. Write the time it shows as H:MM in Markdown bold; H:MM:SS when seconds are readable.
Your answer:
**1:07**
